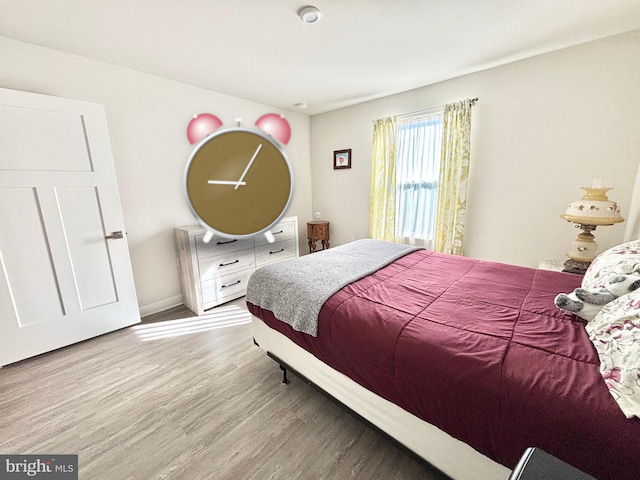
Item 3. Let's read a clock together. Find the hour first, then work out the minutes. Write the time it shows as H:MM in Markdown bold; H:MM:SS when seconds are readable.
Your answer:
**9:05**
